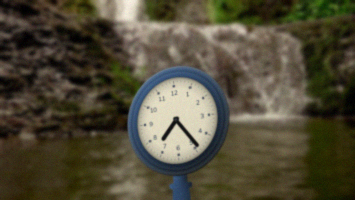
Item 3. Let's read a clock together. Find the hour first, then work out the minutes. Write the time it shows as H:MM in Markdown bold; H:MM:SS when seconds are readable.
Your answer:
**7:24**
